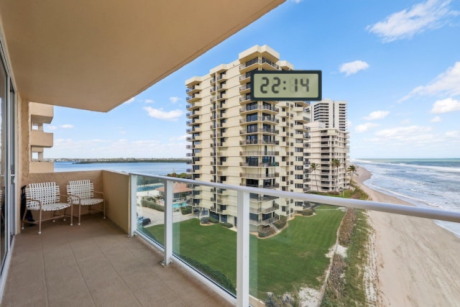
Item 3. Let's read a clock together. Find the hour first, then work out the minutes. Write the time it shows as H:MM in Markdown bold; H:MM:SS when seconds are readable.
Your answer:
**22:14**
